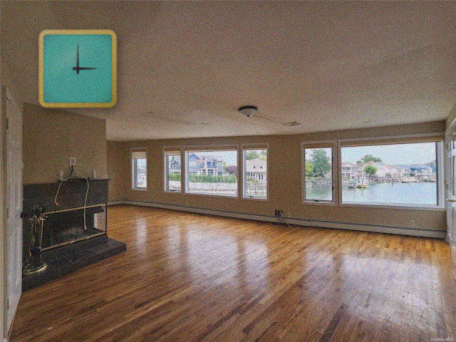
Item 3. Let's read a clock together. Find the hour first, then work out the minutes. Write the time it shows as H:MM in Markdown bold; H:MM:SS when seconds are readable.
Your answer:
**3:00**
